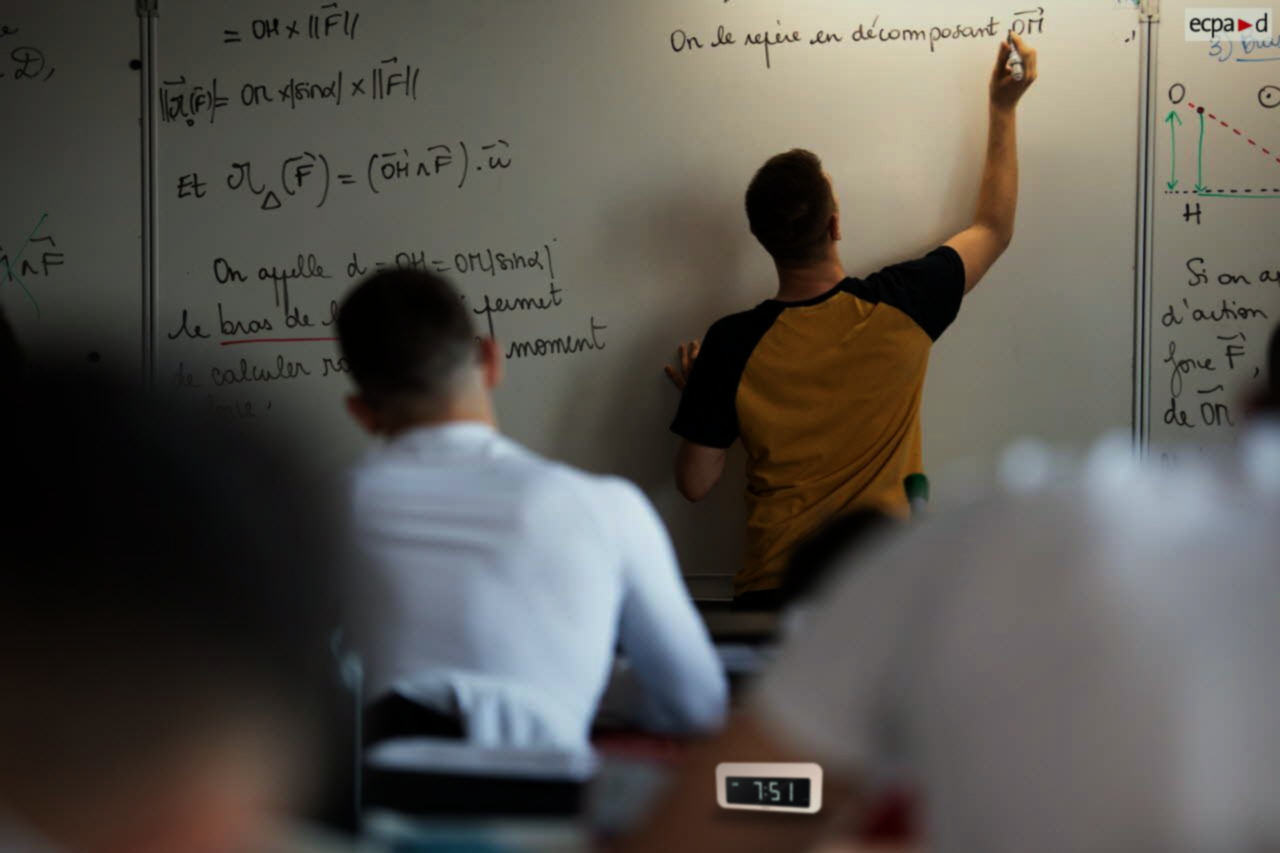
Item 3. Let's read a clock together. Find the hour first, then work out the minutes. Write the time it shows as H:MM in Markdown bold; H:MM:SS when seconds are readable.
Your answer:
**7:51**
